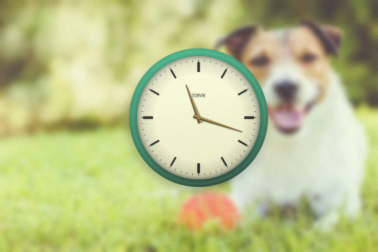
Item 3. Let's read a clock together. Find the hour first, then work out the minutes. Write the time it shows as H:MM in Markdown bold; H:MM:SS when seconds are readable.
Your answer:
**11:18**
